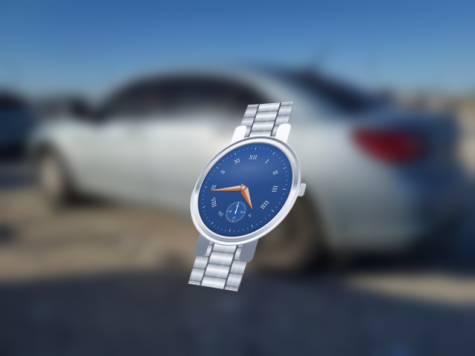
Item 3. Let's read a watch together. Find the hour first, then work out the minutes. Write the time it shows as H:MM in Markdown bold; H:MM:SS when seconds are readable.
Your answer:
**4:44**
